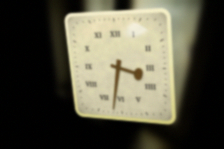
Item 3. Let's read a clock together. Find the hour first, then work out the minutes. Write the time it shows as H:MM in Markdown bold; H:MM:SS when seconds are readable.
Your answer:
**3:32**
